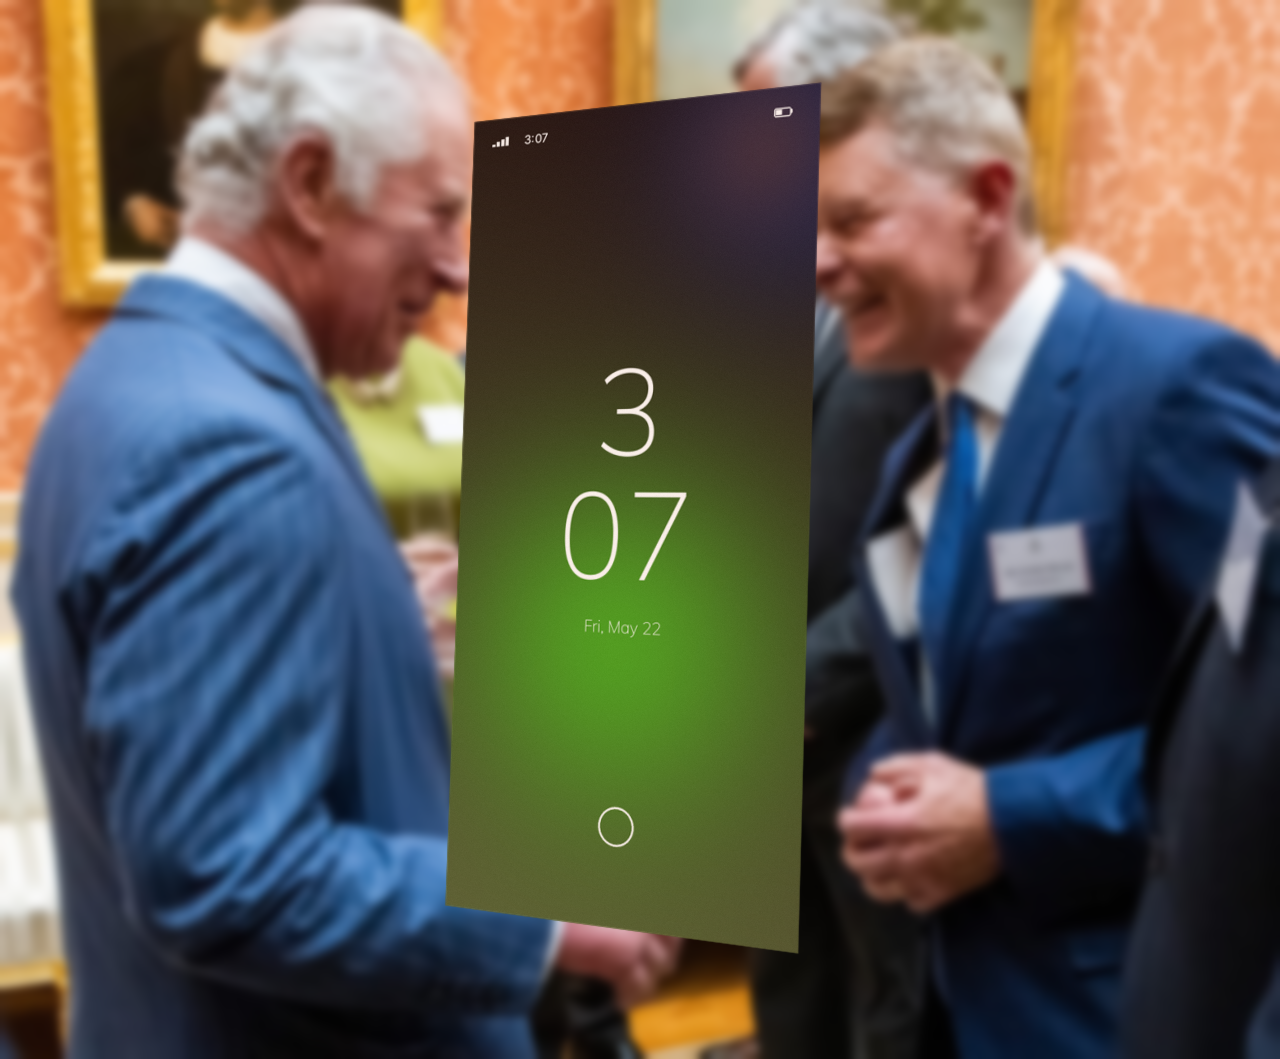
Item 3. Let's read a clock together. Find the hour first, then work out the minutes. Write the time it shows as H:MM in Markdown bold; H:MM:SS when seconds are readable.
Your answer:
**3:07**
